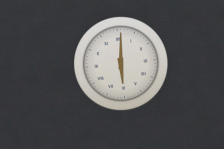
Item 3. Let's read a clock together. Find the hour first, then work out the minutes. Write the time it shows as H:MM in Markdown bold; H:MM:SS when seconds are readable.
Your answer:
**6:01**
